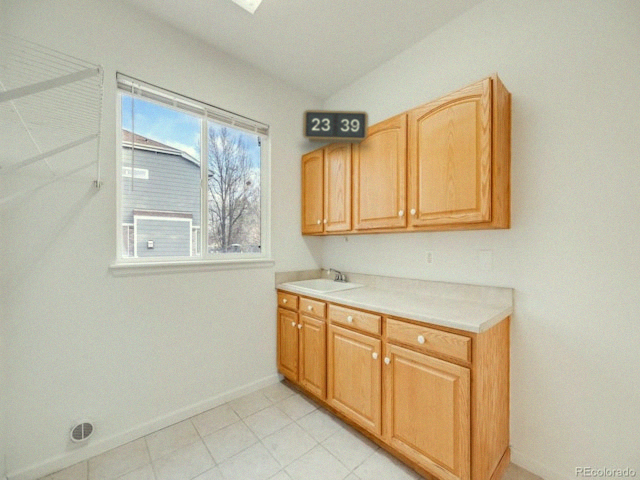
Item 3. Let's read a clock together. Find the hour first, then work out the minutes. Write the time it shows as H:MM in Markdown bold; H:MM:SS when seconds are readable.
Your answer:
**23:39**
